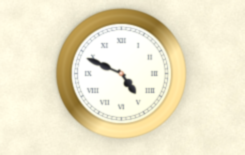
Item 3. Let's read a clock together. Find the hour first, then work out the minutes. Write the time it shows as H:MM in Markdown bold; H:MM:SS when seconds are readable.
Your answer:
**4:49**
